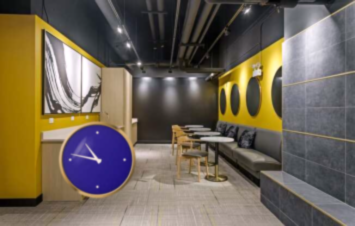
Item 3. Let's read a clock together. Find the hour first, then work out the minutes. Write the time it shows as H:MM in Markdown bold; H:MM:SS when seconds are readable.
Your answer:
**10:47**
